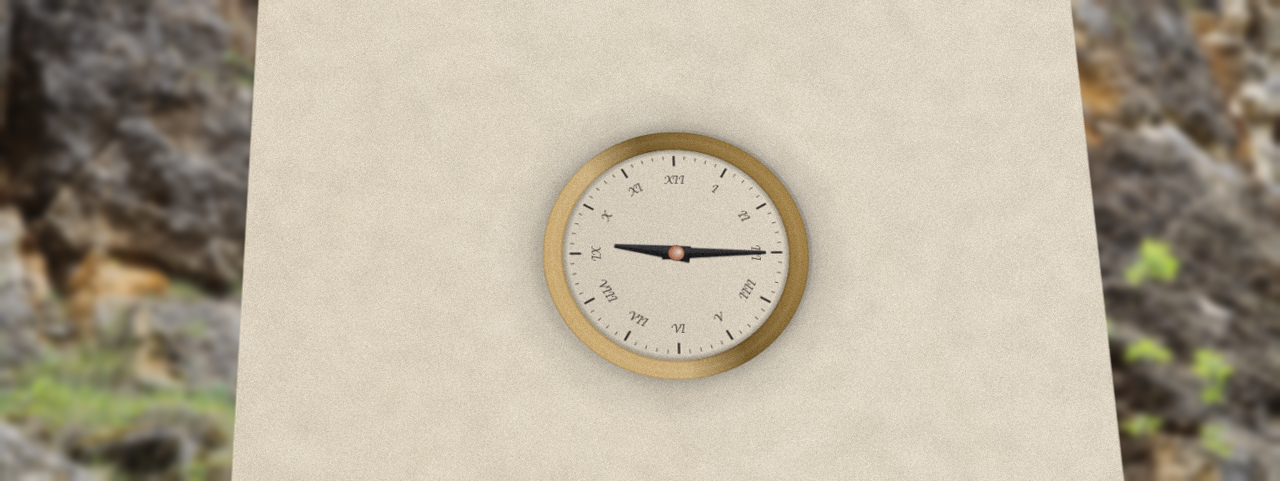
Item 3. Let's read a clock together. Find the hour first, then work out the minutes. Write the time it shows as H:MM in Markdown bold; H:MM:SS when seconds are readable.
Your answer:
**9:15**
